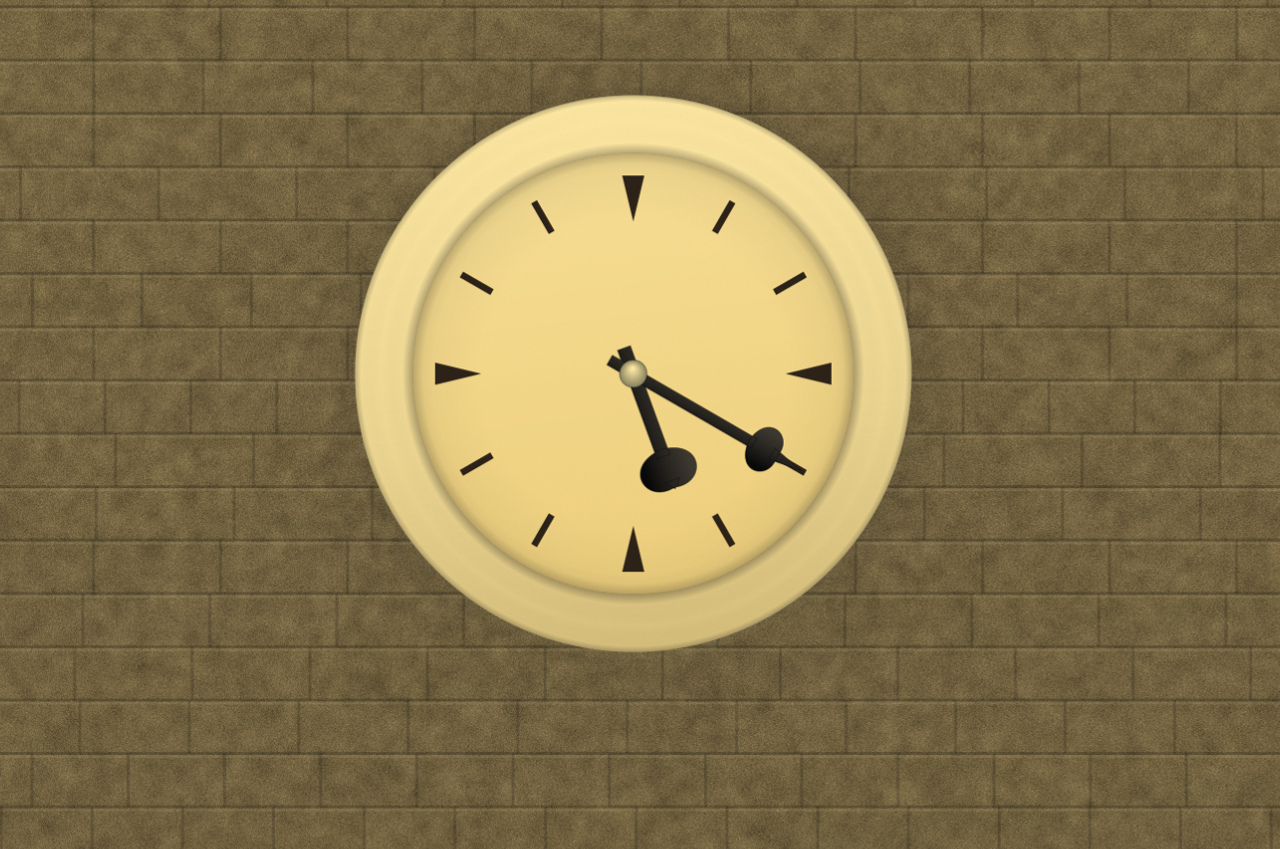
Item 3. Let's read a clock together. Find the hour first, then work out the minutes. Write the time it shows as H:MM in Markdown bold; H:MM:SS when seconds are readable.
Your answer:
**5:20**
